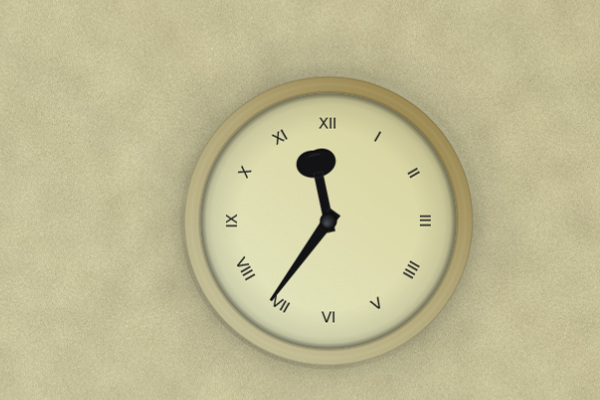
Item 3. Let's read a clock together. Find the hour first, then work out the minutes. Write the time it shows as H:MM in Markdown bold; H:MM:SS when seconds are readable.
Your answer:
**11:36**
